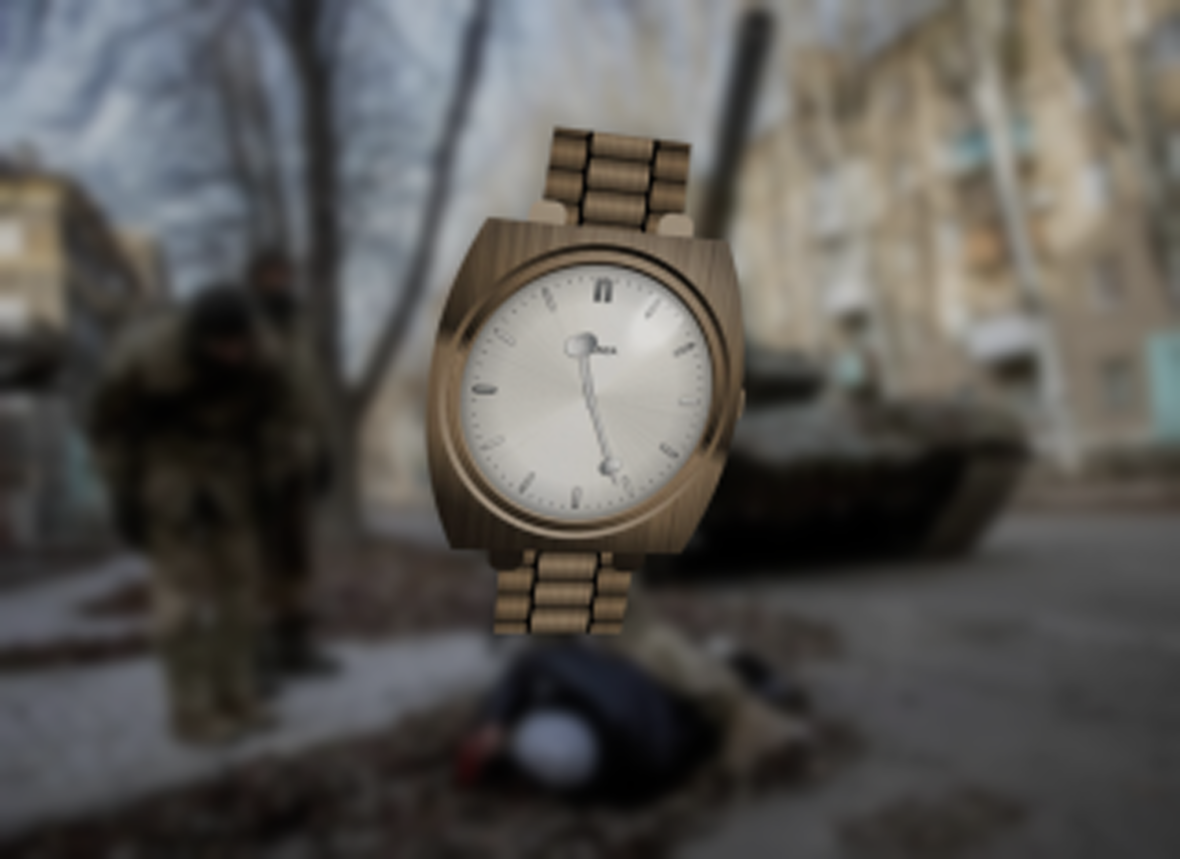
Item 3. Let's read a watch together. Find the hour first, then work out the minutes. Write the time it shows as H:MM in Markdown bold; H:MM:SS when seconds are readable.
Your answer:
**11:26**
